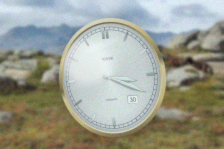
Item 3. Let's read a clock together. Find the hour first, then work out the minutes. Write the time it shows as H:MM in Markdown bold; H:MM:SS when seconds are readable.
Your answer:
**3:19**
